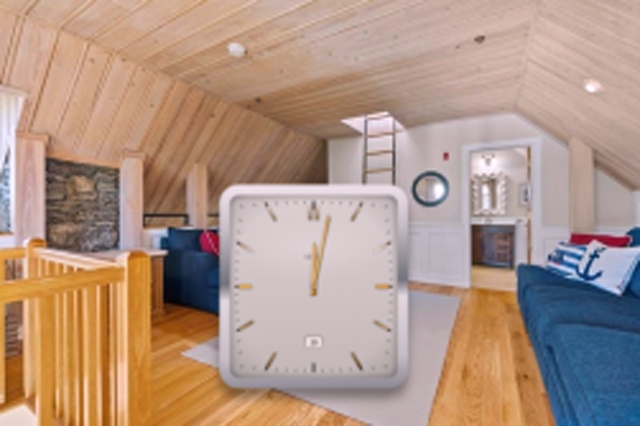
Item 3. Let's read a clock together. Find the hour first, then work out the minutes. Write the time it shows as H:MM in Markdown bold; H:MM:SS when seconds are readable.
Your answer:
**12:02**
